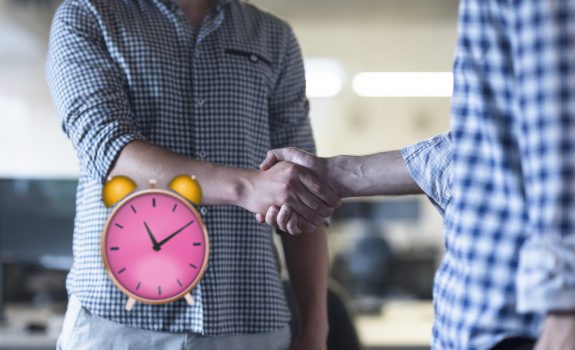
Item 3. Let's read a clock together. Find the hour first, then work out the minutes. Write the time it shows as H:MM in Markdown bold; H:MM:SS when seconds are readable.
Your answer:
**11:10**
